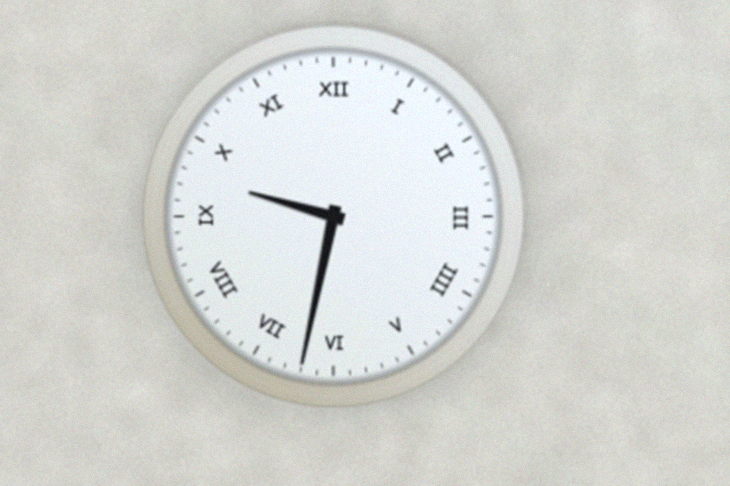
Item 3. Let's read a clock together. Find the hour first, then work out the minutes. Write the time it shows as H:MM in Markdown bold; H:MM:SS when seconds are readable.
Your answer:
**9:32**
